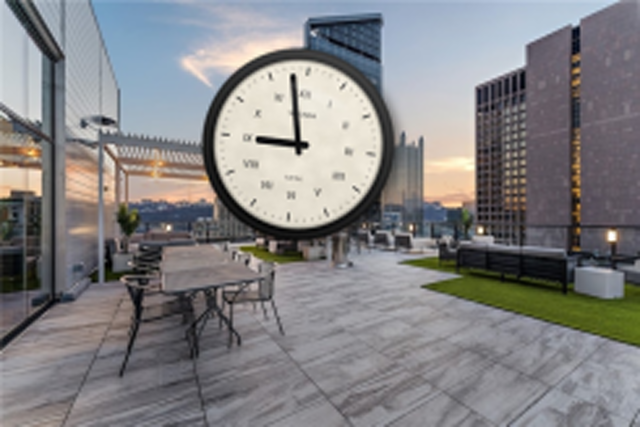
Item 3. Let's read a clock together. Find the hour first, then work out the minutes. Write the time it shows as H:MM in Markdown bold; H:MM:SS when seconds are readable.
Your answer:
**8:58**
